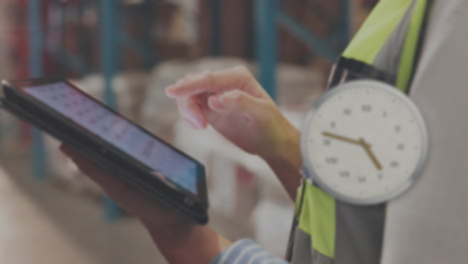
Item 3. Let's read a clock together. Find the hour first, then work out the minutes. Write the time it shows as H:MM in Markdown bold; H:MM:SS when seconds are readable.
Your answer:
**4:47**
